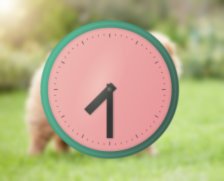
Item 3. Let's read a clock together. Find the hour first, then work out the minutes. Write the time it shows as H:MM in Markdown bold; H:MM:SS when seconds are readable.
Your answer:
**7:30**
